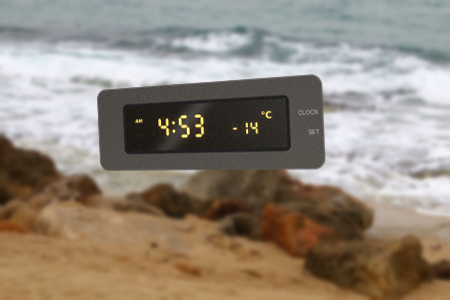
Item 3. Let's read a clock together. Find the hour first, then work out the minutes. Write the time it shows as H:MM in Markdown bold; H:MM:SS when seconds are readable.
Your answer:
**4:53**
